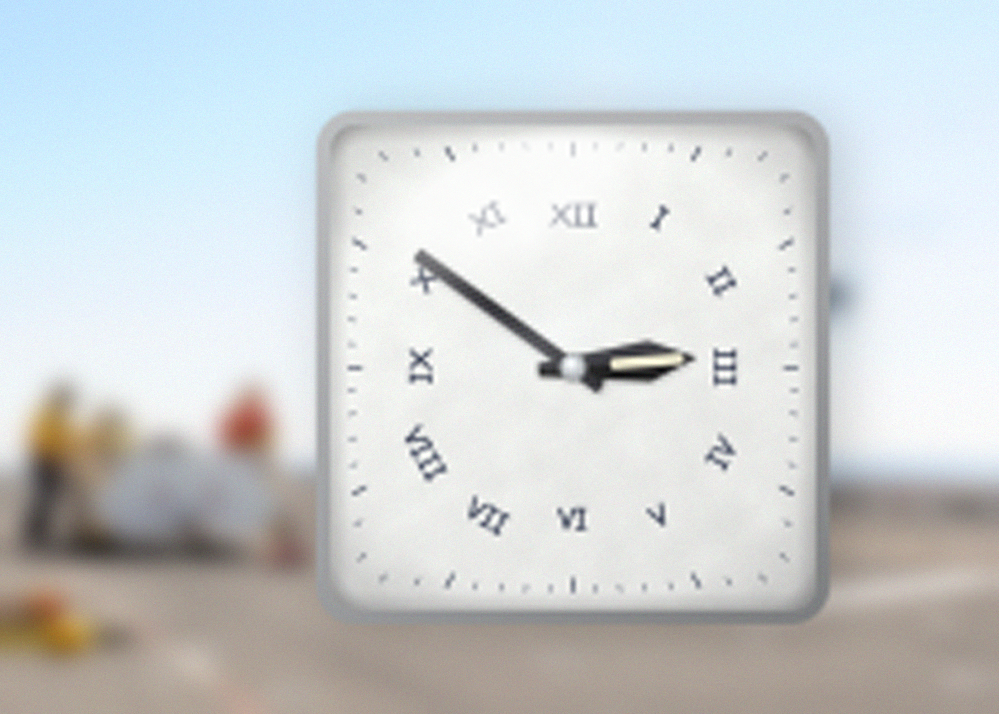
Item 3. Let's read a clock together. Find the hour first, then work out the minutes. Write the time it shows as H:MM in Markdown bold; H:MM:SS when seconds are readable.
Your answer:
**2:51**
